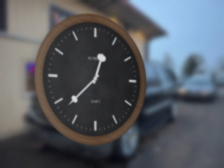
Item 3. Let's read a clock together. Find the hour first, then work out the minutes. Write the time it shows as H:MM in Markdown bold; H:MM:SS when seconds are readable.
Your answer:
**12:38**
